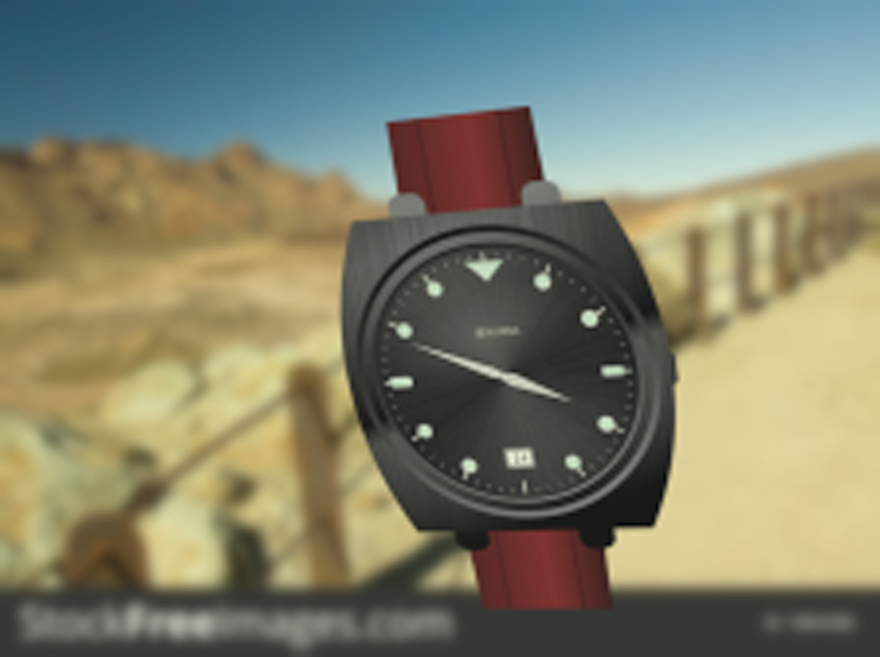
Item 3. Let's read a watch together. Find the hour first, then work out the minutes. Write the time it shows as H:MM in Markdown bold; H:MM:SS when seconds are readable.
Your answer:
**3:49**
